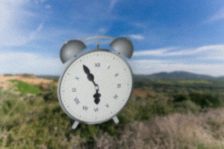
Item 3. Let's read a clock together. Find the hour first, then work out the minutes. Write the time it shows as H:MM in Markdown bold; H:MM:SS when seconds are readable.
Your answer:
**5:55**
